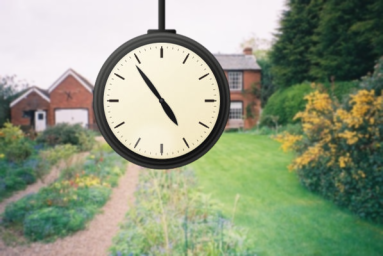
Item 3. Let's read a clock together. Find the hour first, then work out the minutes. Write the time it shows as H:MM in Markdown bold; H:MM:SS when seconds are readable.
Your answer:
**4:54**
